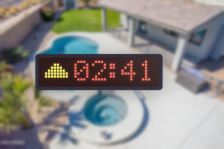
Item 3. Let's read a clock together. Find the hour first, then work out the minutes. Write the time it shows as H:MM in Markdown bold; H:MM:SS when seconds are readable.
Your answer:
**2:41**
